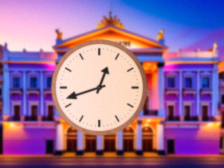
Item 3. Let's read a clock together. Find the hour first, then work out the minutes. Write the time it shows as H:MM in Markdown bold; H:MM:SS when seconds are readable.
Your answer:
**12:42**
